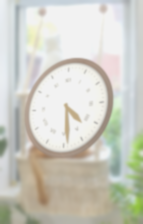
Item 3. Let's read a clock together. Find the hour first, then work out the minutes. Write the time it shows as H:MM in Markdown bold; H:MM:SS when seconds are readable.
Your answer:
**4:29**
